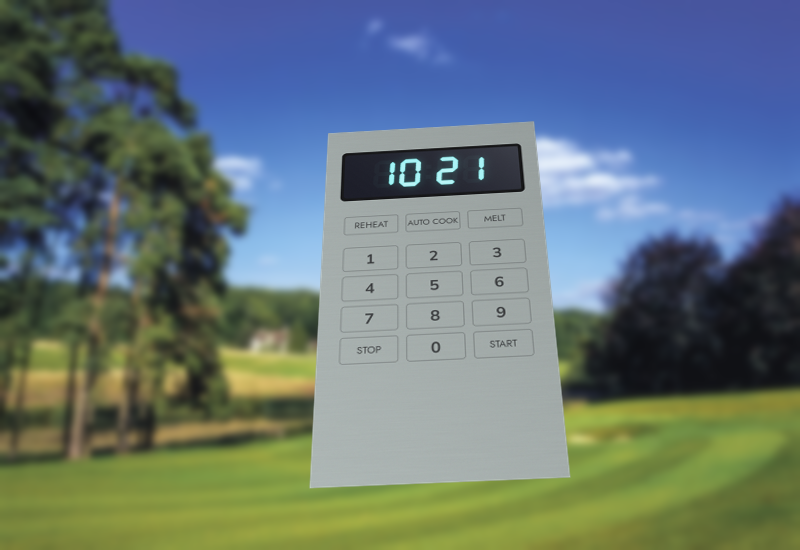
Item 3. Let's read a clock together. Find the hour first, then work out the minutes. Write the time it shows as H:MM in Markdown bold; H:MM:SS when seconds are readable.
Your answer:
**10:21**
